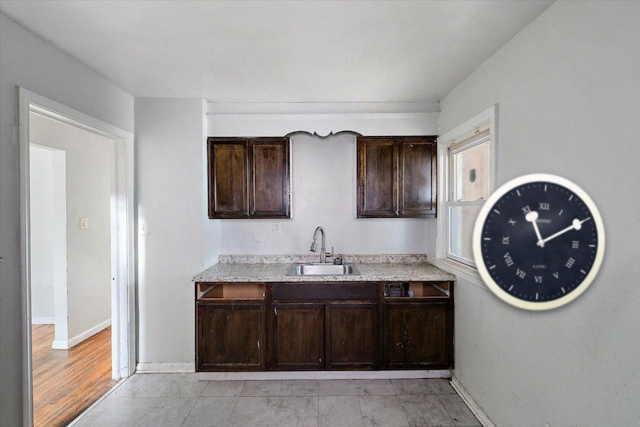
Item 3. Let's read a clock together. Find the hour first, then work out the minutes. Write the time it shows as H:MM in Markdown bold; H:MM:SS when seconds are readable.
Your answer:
**11:10**
